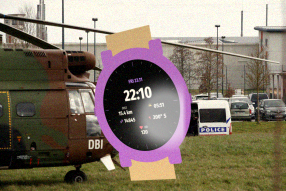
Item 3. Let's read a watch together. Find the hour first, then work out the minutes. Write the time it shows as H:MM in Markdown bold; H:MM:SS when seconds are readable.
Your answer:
**22:10**
